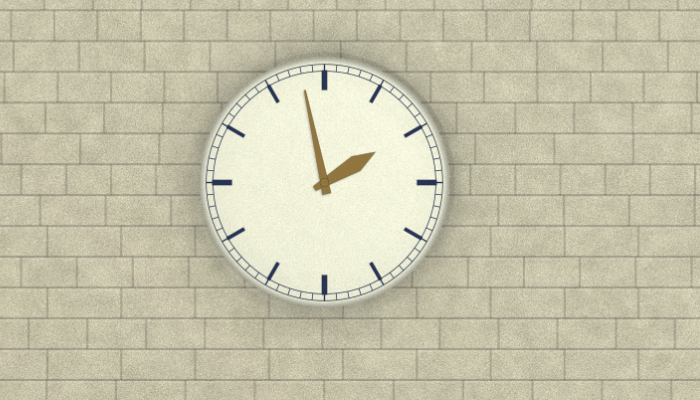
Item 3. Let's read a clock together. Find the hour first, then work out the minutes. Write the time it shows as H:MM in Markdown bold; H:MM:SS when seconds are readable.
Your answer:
**1:58**
